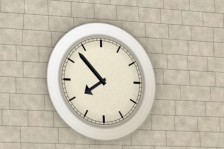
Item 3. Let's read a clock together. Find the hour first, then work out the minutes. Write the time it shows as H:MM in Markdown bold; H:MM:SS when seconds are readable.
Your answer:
**7:53**
